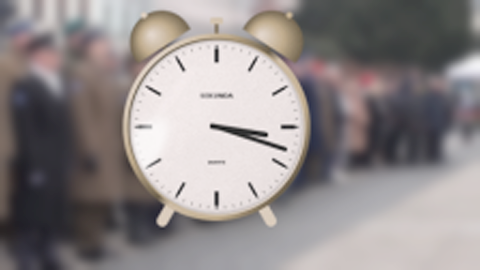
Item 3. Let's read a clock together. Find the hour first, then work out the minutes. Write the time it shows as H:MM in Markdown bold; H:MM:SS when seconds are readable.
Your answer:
**3:18**
